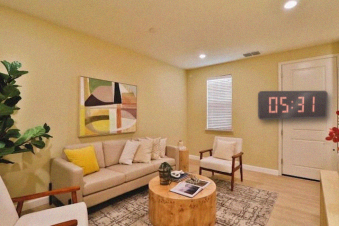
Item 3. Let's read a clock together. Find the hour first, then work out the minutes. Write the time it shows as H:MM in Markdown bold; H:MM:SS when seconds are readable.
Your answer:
**5:31**
